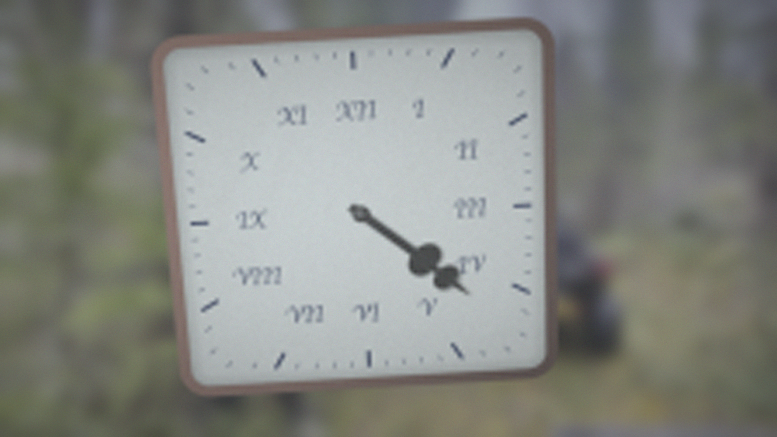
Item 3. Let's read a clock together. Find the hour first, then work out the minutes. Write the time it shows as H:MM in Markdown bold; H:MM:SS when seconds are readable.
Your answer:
**4:22**
